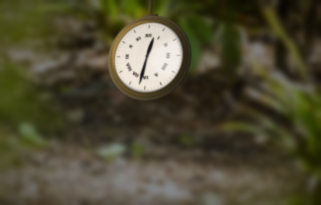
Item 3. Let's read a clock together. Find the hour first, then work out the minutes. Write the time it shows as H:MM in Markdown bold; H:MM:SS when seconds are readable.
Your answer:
**12:32**
